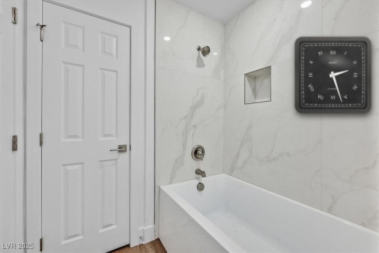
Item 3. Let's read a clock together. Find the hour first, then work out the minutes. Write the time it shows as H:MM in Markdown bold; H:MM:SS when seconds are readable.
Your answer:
**2:27**
